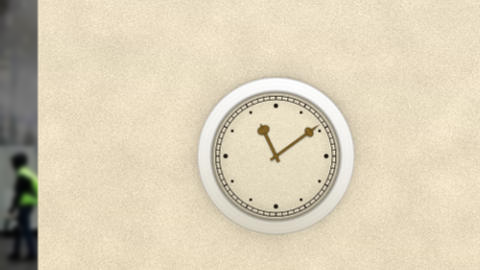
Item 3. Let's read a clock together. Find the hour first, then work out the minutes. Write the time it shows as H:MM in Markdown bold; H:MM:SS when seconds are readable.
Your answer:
**11:09**
